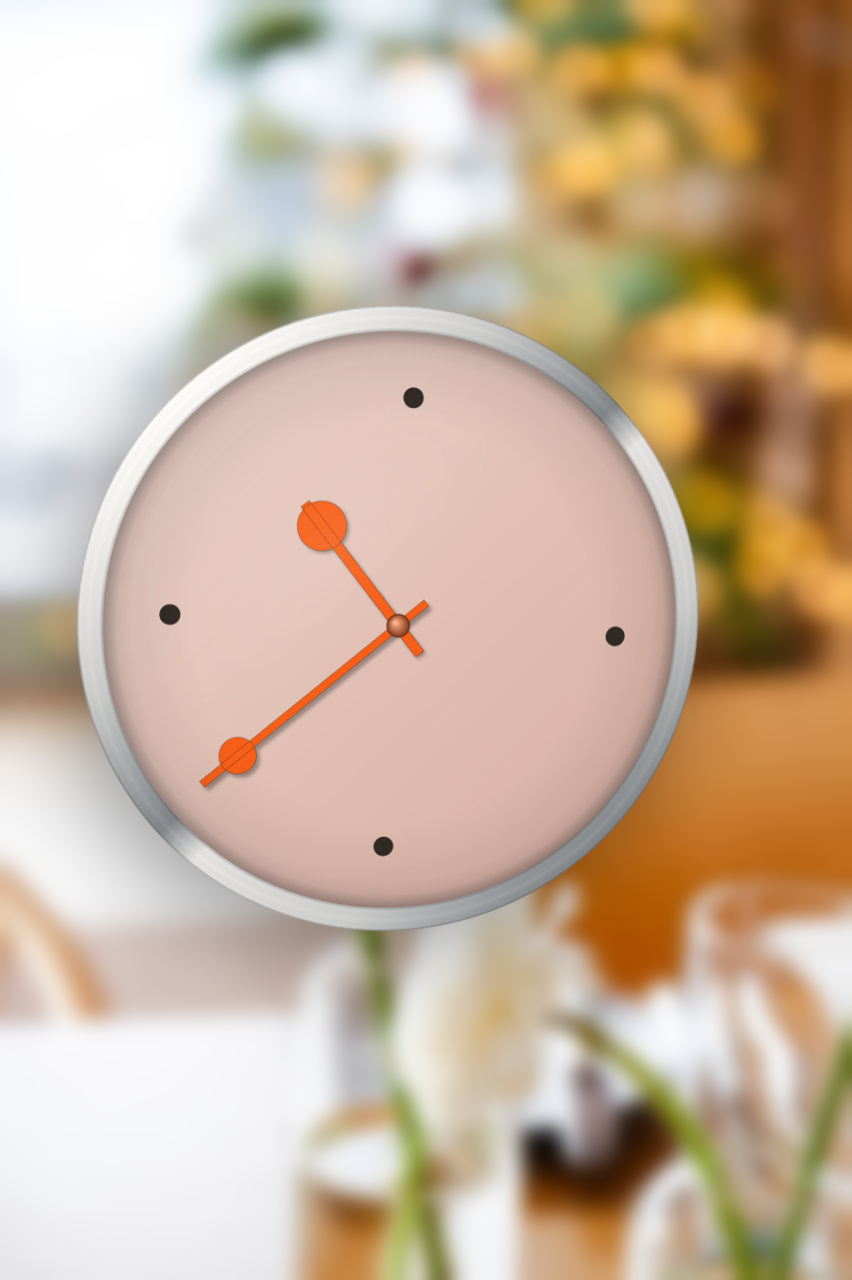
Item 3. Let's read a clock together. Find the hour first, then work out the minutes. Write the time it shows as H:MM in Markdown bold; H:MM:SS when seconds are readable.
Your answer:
**10:38**
